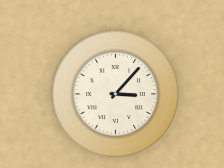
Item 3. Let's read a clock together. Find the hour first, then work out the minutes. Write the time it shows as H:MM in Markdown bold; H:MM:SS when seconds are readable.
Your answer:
**3:07**
